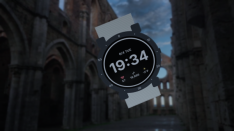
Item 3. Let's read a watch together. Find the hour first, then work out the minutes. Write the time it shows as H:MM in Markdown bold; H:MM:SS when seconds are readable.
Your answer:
**19:34**
